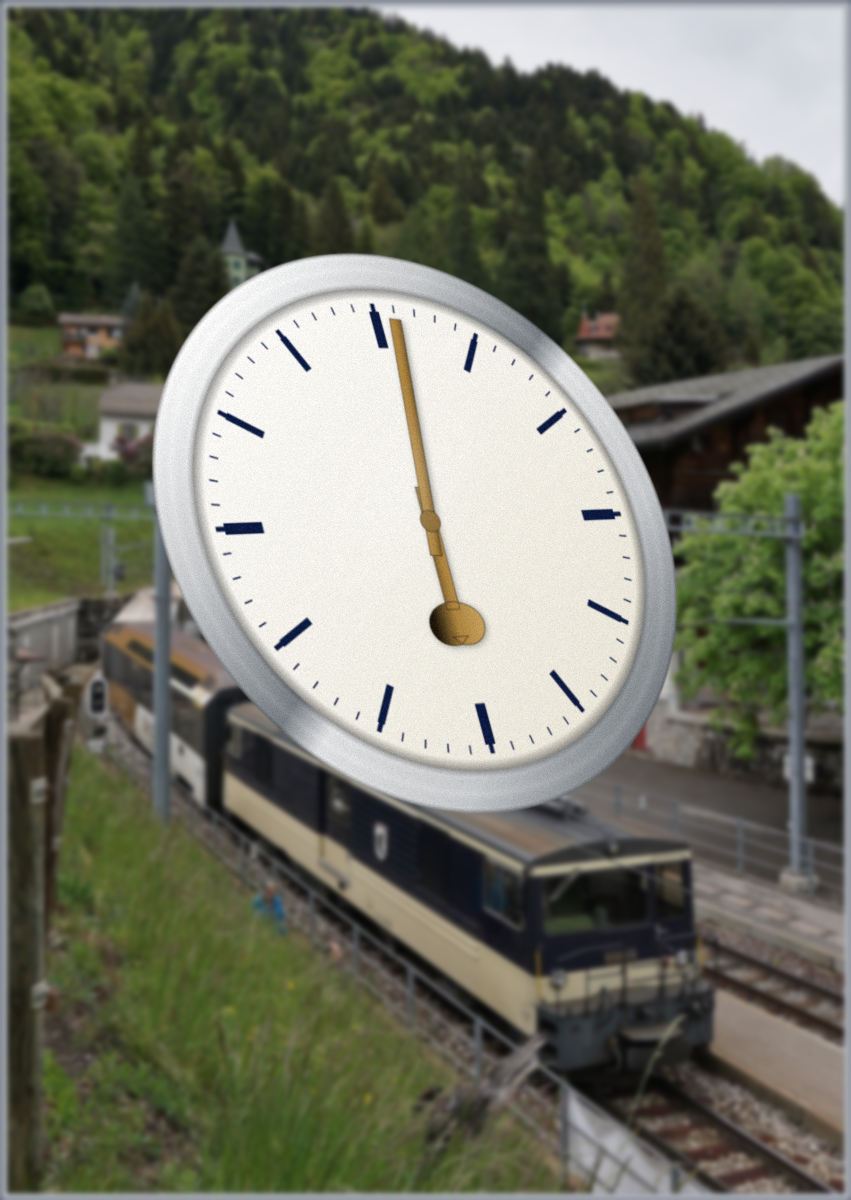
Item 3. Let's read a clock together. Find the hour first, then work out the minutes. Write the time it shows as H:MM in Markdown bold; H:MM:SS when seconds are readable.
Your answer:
**6:01**
